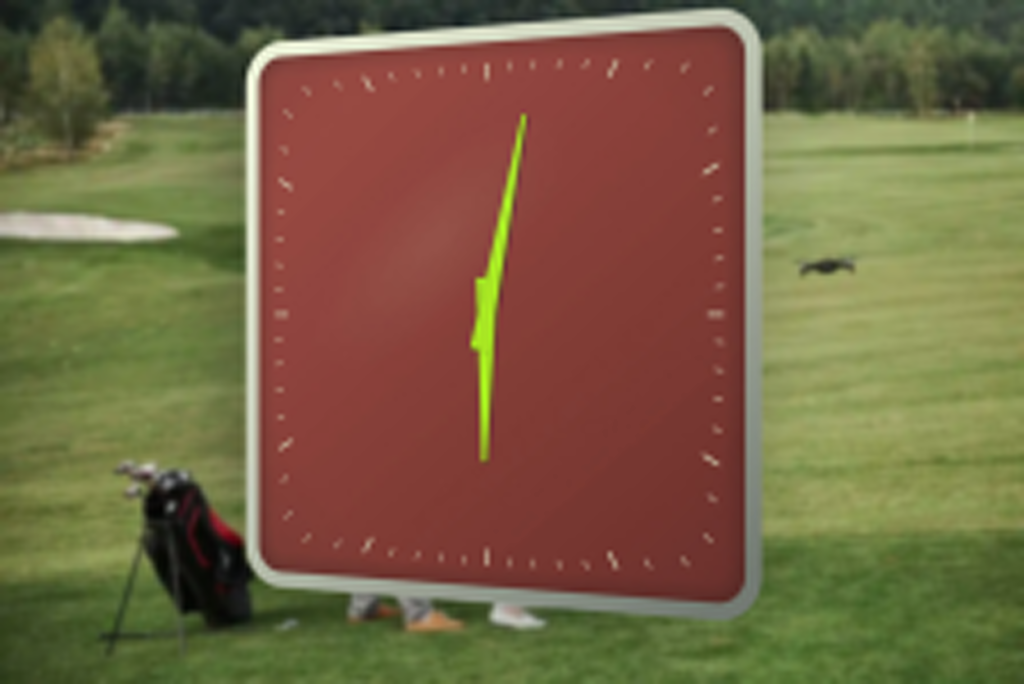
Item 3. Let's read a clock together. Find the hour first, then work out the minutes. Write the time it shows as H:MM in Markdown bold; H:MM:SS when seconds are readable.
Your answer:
**6:02**
